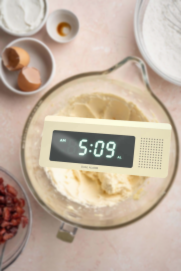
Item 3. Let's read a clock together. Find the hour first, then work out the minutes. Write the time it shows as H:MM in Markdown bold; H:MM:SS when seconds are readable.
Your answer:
**5:09**
